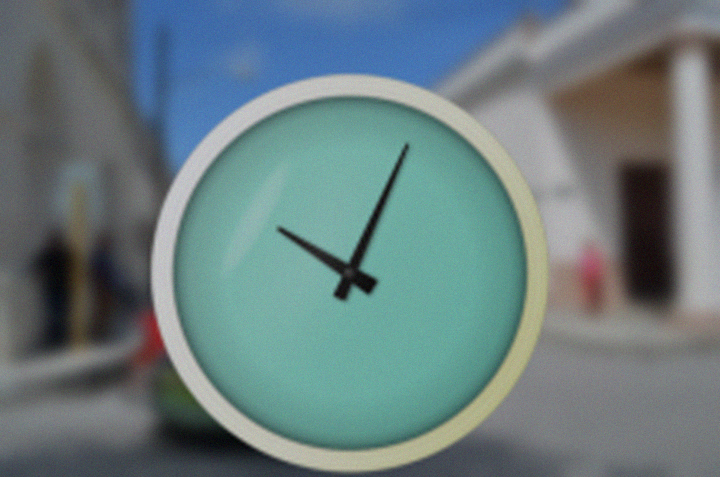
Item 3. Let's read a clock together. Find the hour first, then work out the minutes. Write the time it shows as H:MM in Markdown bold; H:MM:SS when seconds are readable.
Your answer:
**10:04**
